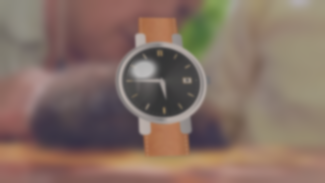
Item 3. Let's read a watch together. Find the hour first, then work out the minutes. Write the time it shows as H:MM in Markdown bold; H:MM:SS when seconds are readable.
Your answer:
**5:45**
